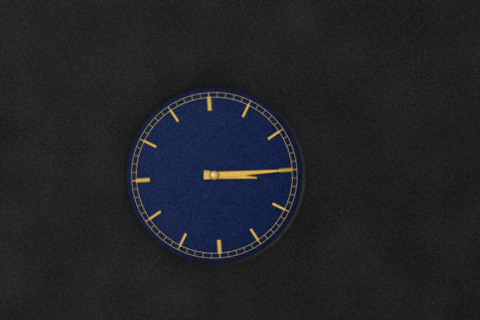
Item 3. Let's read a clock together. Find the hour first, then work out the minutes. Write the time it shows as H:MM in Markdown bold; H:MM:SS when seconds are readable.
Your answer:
**3:15**
